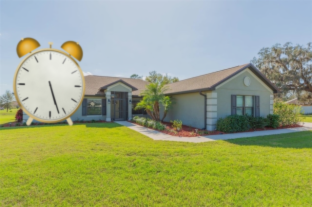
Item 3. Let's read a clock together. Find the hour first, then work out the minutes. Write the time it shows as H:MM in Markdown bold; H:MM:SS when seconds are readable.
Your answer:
**5:27**
